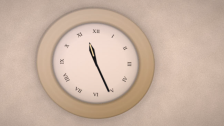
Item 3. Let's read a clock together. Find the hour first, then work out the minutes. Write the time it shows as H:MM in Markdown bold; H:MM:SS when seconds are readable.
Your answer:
**11:26**
